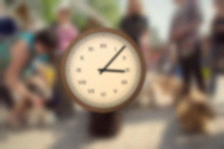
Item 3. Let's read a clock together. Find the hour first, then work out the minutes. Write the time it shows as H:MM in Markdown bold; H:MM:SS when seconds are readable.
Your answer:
**3:07**
